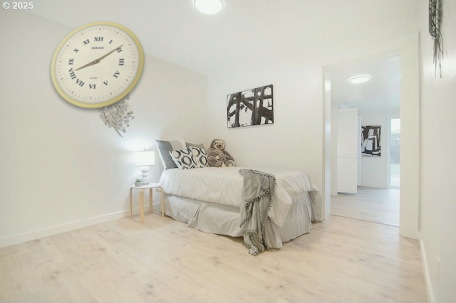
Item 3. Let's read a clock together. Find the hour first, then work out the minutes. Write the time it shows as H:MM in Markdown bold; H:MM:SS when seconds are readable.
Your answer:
**8:09**
